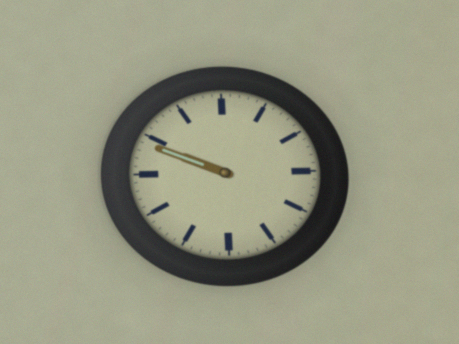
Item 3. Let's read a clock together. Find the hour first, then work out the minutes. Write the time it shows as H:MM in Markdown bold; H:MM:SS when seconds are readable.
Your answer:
**9:49**
